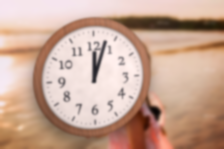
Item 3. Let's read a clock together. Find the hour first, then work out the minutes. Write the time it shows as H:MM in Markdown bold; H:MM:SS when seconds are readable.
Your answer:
**12:03**
